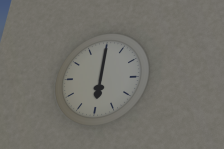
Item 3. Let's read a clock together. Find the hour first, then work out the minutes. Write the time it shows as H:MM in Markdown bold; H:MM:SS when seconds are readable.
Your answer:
**6:00**
